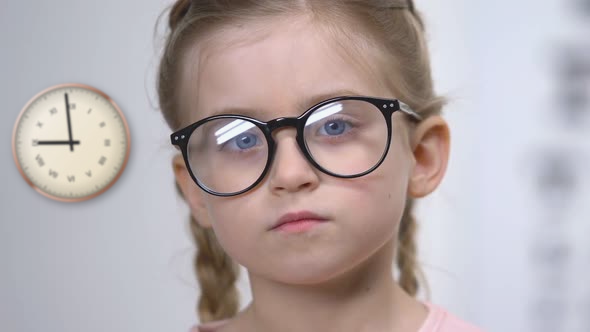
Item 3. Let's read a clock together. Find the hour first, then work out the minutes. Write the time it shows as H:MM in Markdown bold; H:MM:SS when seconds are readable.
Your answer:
**8:59**
